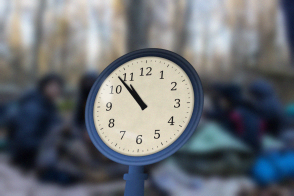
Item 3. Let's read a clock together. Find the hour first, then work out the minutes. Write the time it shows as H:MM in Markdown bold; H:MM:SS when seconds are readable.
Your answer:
**10:53**
